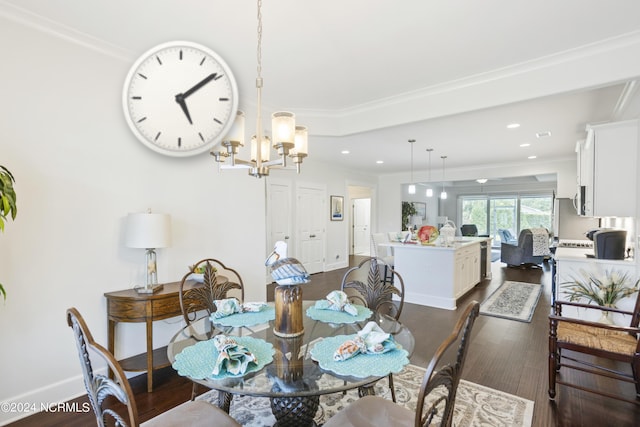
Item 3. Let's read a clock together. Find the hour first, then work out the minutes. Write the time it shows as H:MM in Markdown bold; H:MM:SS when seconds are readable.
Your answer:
**5:09**
